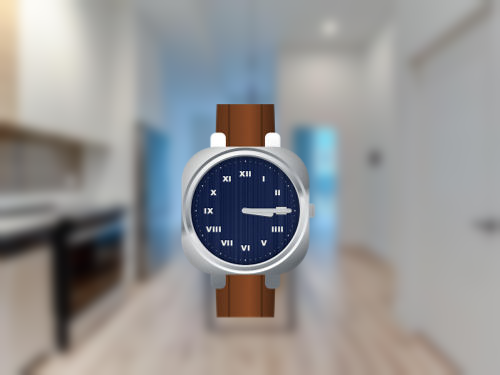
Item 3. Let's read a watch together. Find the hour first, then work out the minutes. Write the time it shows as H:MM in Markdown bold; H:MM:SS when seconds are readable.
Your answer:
**3:15**
